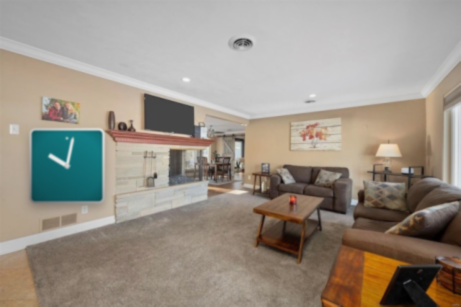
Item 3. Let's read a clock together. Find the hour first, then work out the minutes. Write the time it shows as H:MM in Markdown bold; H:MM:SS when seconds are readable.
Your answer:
**10:02**
